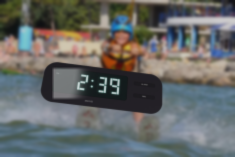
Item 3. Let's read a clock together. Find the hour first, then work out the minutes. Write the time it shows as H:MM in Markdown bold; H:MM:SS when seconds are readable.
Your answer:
**2:39**
